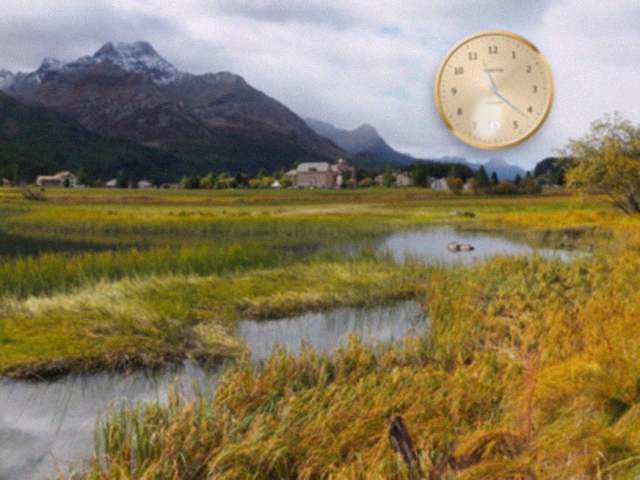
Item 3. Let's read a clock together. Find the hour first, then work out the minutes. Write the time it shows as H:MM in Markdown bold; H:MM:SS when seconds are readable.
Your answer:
**11:22**
